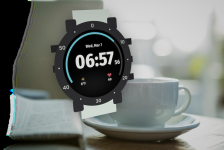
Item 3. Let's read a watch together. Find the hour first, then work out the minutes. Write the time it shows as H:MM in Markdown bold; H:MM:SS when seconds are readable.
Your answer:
**6:57**
